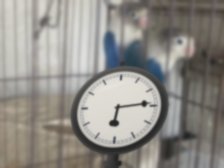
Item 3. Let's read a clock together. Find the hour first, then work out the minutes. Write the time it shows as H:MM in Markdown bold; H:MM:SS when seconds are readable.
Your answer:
**6:14**
